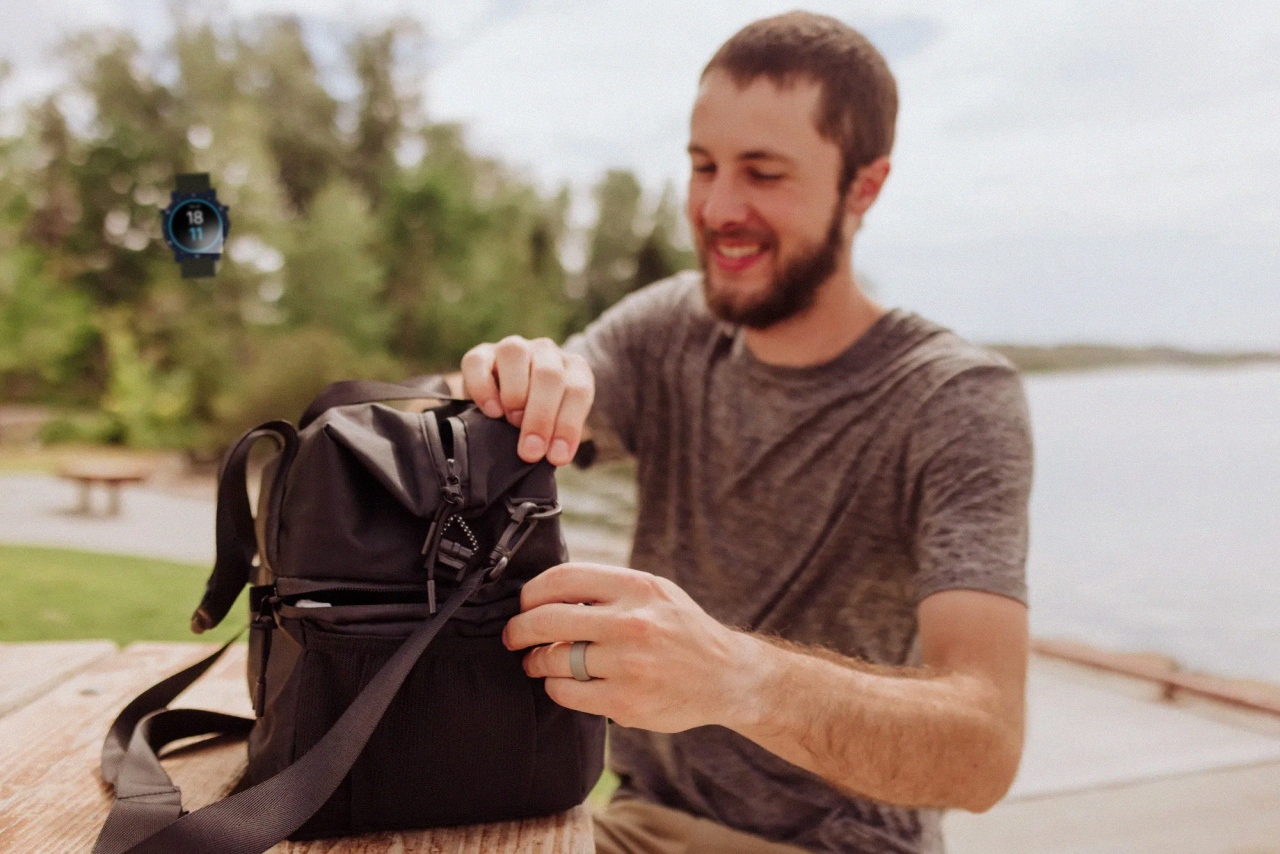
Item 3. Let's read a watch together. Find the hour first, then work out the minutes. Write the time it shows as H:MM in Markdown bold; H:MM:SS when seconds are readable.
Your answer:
**18:11**
